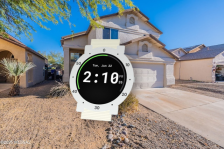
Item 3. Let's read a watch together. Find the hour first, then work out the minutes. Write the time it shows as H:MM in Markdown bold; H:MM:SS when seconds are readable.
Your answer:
**2:10**
